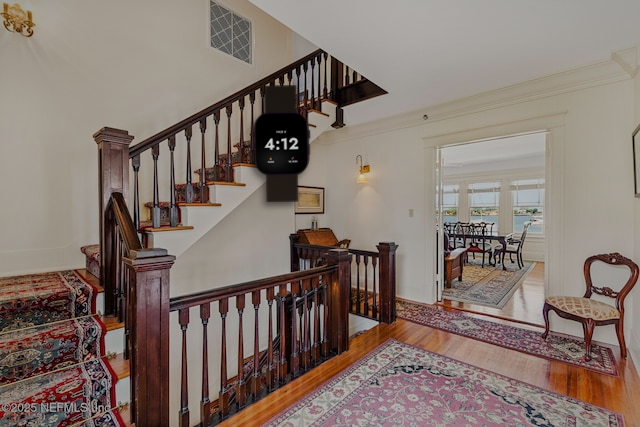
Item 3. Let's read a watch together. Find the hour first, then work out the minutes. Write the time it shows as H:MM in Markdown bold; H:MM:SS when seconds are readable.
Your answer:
**4:12**
